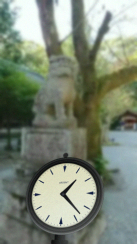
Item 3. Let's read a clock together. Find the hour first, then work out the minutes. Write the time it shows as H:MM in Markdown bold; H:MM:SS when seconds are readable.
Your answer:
**1:23**
